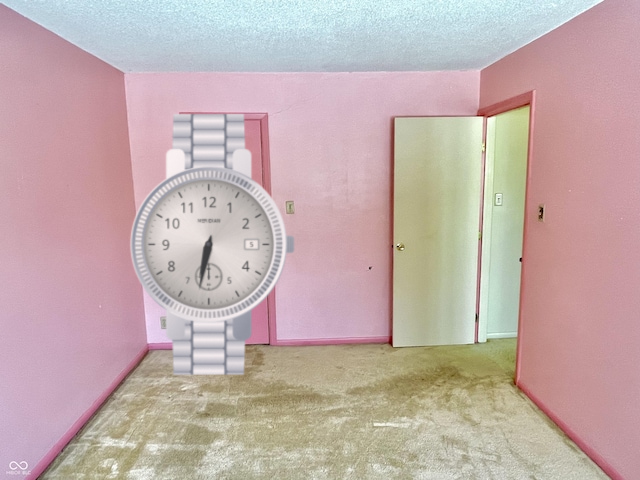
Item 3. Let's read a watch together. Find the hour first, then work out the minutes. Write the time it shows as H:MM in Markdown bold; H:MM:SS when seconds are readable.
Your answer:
**6:32**
